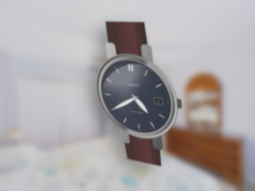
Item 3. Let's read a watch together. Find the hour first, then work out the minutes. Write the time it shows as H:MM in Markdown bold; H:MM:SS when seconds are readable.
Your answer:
**4:40**
